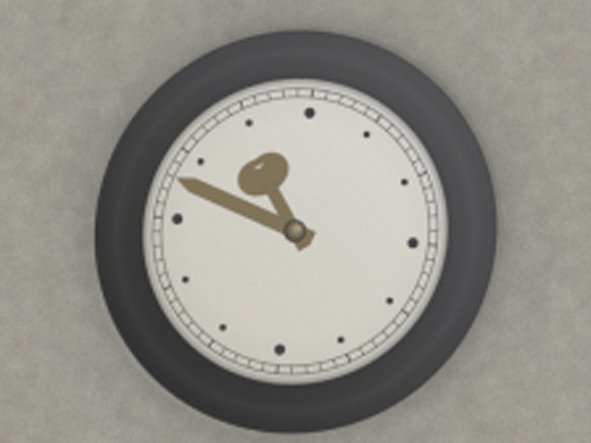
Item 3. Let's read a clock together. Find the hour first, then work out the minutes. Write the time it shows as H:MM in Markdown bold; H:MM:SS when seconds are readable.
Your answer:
**10:48**
